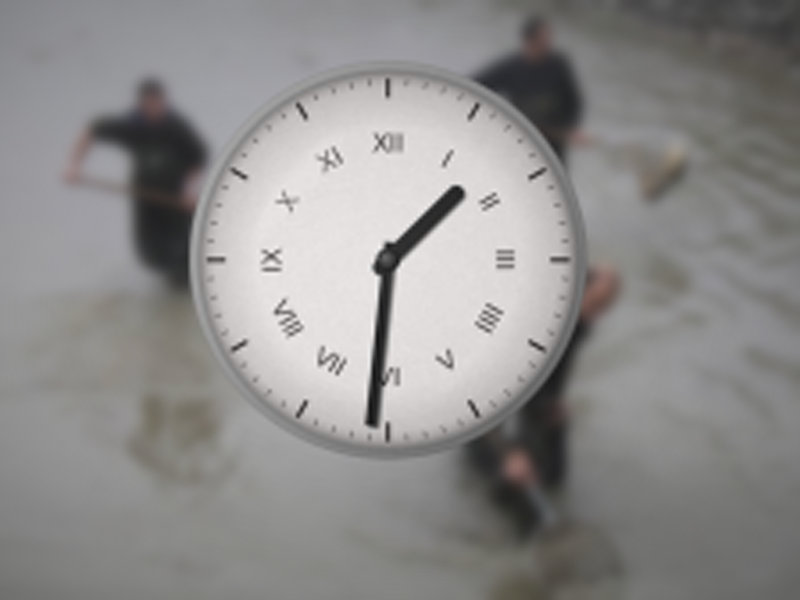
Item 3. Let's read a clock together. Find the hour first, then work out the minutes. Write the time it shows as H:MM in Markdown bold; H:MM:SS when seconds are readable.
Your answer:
**1:31**
